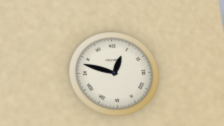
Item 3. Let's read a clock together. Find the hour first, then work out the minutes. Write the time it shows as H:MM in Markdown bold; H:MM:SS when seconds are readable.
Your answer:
**12:48**
